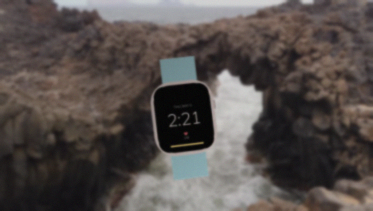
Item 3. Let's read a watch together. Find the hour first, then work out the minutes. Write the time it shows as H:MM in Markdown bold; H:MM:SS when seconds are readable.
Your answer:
**2:21**
